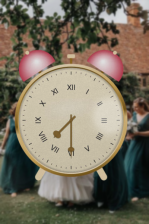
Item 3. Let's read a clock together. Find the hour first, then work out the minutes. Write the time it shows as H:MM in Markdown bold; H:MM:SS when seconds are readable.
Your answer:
**7:30**
